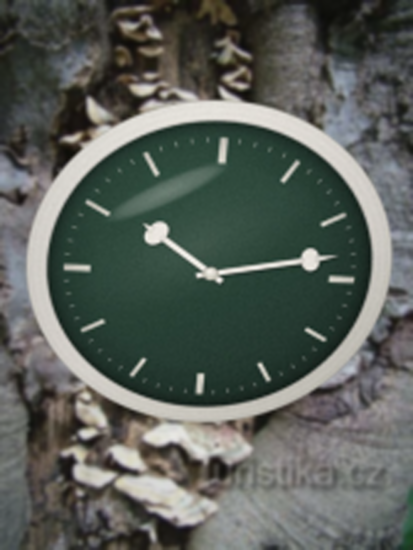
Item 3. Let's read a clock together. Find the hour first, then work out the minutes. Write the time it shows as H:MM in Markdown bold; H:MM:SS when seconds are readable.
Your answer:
**10:13**
